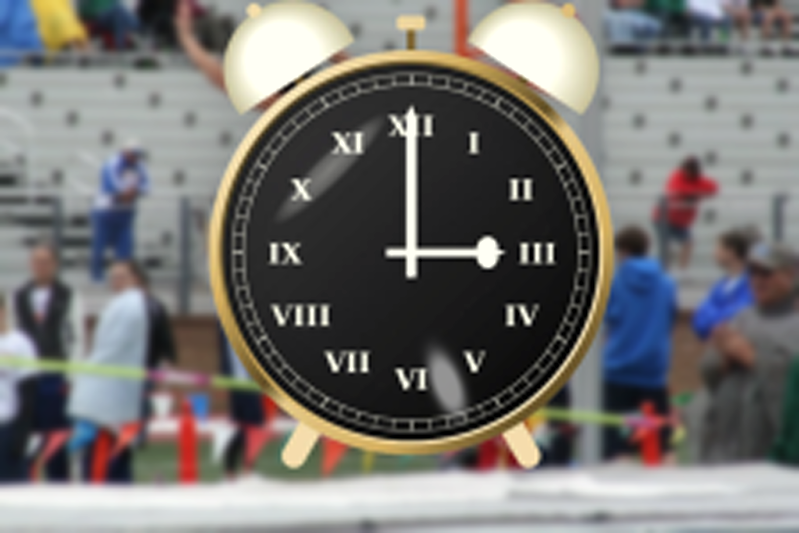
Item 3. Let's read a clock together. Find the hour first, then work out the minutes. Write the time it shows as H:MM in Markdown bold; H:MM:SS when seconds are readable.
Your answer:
**3:00**
